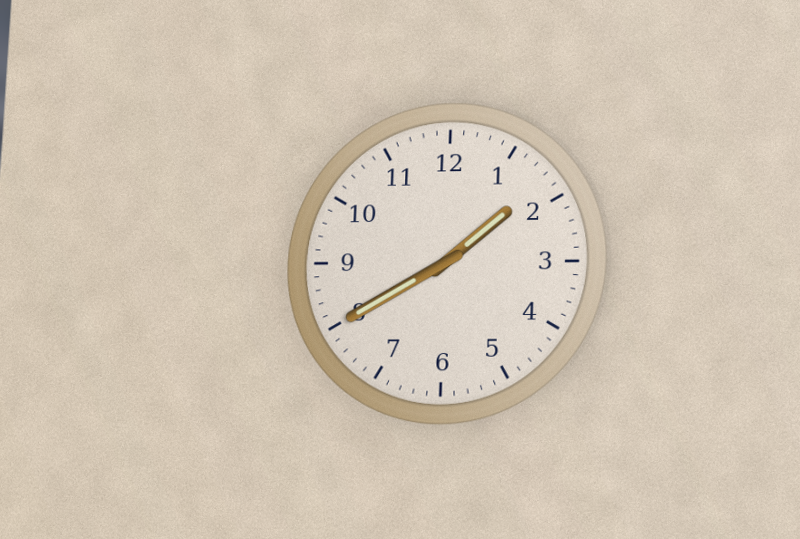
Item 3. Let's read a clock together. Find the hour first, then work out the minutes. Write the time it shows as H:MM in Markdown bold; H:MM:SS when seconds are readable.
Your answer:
**1:40**
